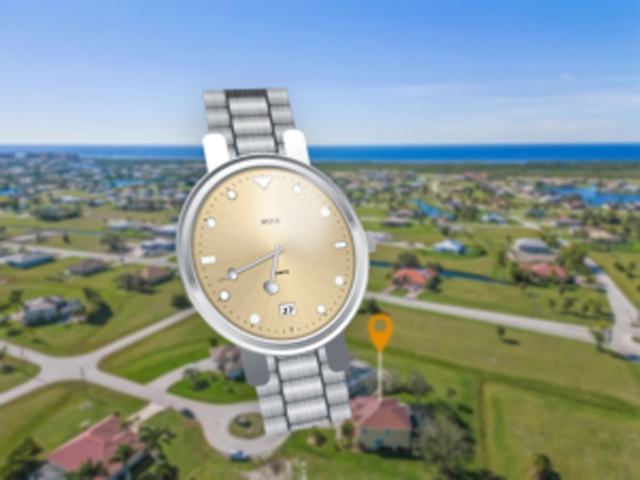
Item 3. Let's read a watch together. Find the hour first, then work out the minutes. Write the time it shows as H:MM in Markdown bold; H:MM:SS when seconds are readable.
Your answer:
**6:42**
